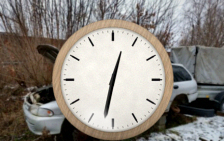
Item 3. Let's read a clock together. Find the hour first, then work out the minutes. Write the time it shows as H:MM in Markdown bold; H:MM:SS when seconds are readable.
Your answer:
**12:32**
